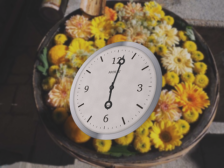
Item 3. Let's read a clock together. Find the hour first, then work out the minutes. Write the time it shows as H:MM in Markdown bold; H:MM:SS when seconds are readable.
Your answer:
**6:02**
